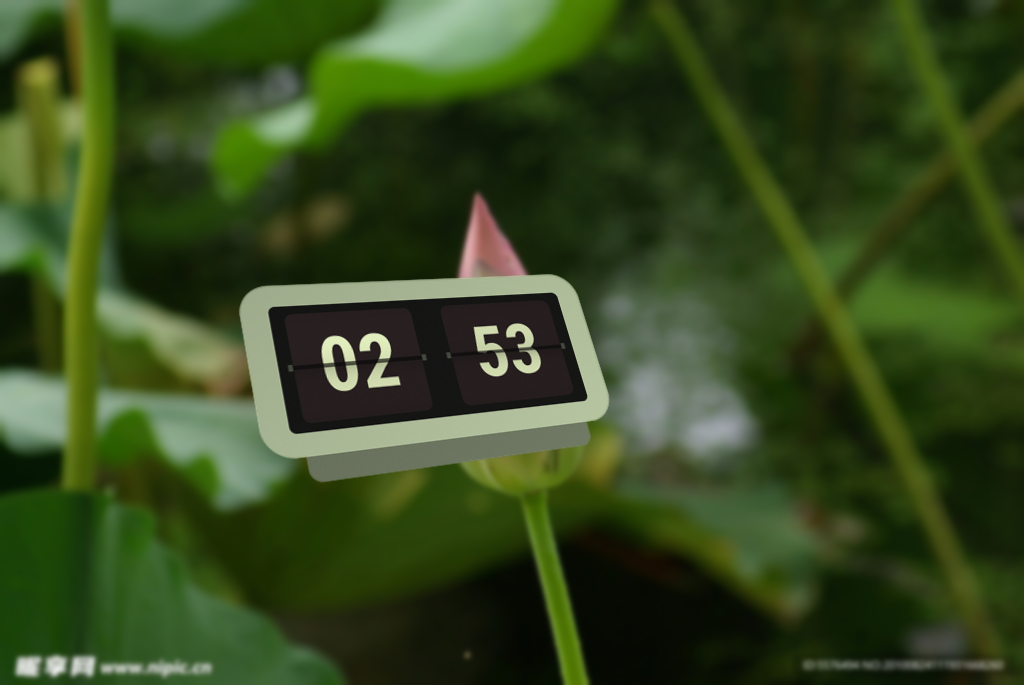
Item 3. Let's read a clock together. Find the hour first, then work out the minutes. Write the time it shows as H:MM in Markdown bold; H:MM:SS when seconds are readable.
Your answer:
**2:53**
